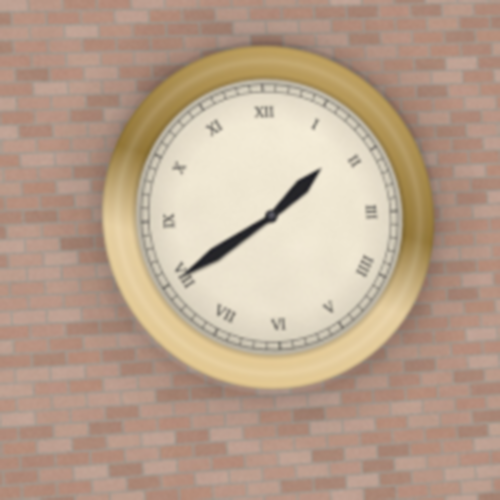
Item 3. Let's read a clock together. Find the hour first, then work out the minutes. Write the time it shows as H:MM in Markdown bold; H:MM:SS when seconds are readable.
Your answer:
**1:40**
